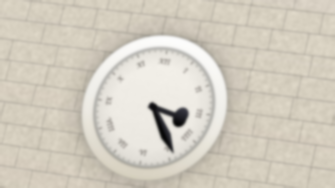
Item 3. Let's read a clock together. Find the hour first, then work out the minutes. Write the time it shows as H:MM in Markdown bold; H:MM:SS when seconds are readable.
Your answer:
**3:24**
